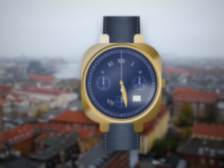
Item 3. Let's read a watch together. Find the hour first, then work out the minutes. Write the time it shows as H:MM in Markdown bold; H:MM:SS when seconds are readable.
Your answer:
**5:28**
